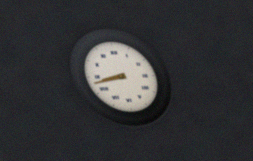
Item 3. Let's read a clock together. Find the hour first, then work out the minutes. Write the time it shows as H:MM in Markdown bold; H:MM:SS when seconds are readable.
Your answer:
**8:43**
